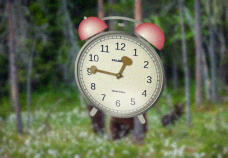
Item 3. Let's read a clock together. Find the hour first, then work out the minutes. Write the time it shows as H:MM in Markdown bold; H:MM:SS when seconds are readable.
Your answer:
**12:46**
